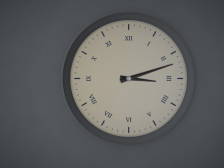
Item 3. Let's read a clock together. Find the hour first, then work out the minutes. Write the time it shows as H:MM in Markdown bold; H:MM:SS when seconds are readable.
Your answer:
**3:12**
